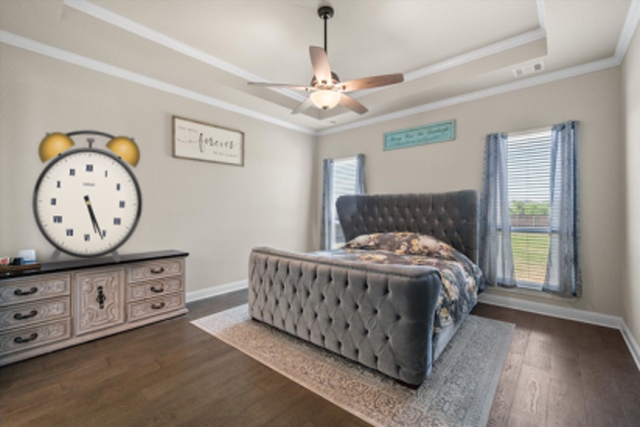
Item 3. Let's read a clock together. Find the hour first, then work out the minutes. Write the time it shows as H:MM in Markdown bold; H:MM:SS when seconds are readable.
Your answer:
**5:26**
